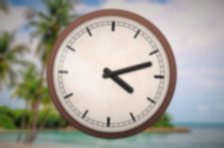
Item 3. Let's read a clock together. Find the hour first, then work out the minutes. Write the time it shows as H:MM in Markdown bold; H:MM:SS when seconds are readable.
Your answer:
**4:12**
